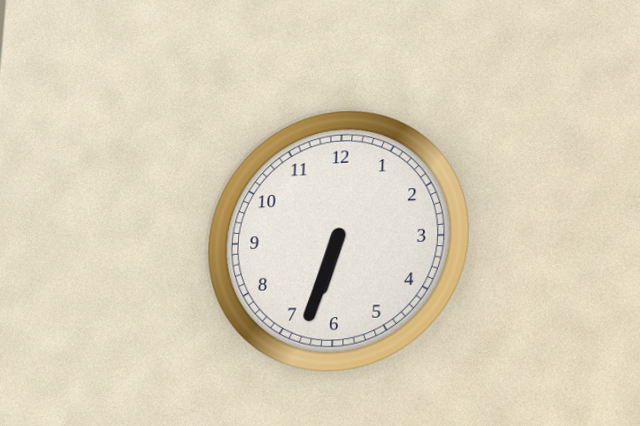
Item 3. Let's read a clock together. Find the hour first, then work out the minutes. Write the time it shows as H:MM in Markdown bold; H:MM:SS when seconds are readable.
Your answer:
**6:33**
